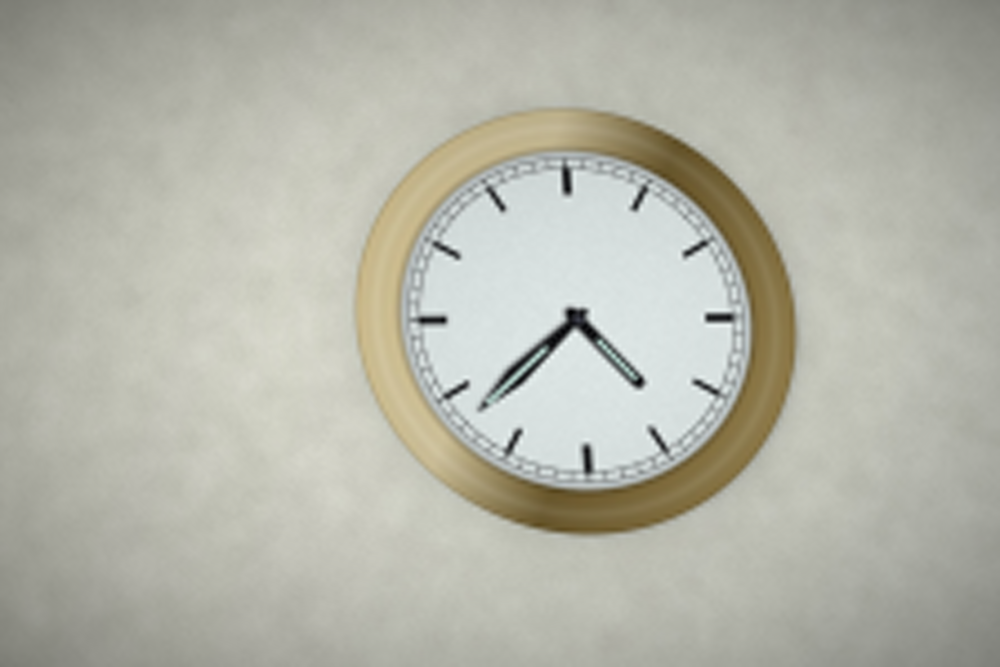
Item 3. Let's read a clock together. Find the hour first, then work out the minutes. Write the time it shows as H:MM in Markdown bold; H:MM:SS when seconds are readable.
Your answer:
**4:38**
